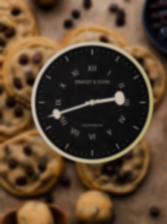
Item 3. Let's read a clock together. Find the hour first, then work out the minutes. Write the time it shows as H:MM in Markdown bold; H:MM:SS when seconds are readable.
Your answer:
**2:42**
